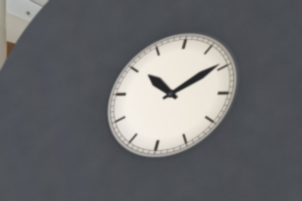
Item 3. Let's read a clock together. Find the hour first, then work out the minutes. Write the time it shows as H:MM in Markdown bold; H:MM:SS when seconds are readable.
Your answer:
**10:09**
